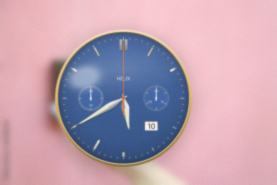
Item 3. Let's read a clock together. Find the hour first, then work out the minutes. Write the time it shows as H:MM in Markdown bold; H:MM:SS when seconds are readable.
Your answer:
**5:40**
